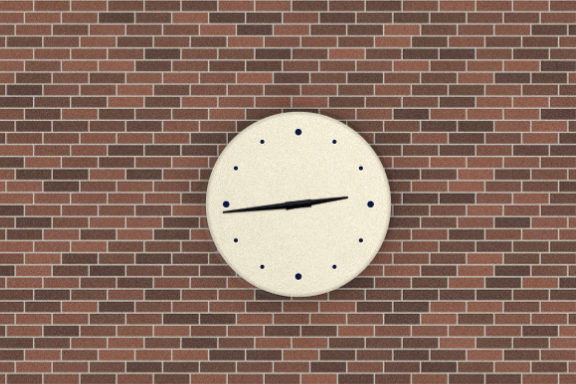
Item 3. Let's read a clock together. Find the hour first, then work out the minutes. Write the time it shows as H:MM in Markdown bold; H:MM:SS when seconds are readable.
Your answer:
**2:44**
